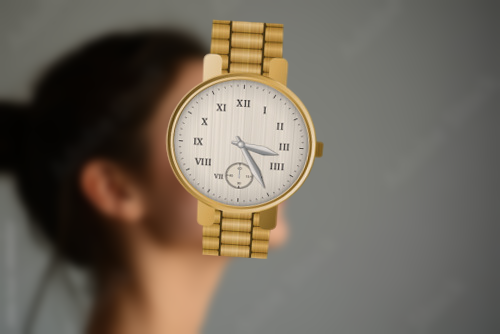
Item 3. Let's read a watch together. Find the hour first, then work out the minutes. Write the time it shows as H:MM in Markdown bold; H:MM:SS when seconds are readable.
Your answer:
**3:25**
